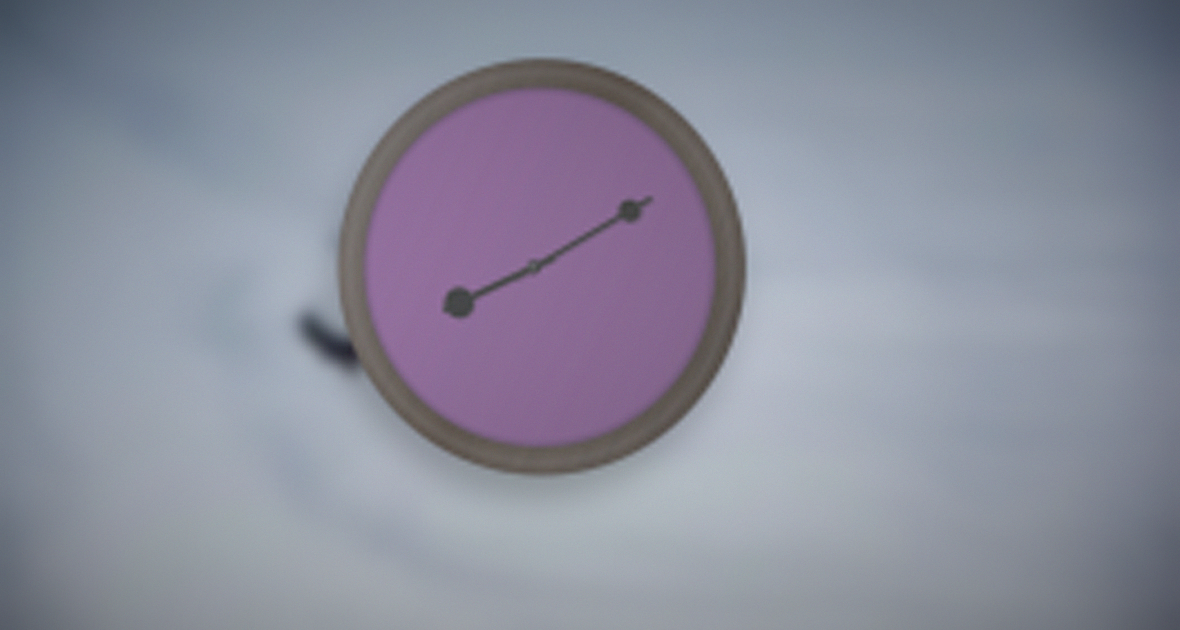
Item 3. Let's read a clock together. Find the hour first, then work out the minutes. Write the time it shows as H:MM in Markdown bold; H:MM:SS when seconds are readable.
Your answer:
**8:10**
